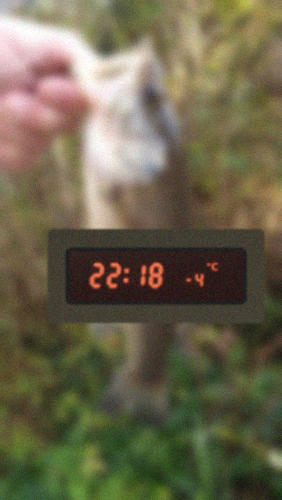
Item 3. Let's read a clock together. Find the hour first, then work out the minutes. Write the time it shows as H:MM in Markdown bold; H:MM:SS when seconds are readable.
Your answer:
**22:18**
